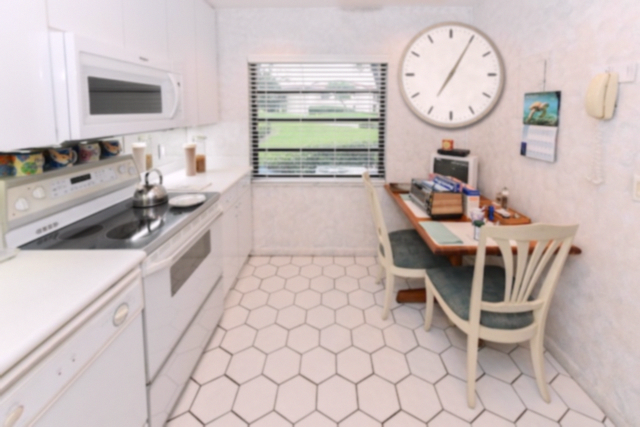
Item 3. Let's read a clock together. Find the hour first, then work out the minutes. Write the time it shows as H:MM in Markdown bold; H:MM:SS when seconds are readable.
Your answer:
**7:05**
